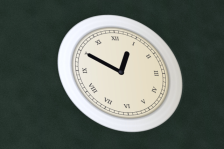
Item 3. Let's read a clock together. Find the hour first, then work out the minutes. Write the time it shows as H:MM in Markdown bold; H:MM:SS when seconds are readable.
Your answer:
**12:50**
